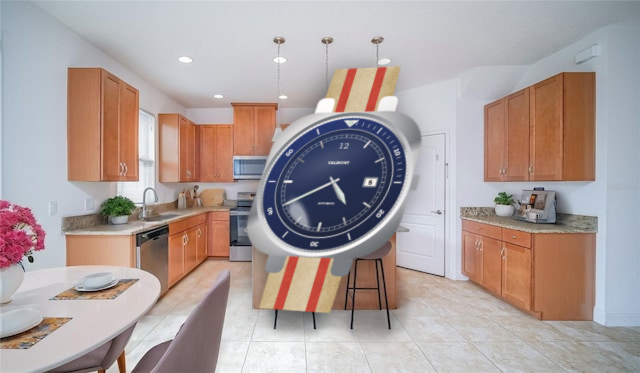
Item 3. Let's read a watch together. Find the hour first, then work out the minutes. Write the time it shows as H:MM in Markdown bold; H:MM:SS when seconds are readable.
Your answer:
**4:40**
